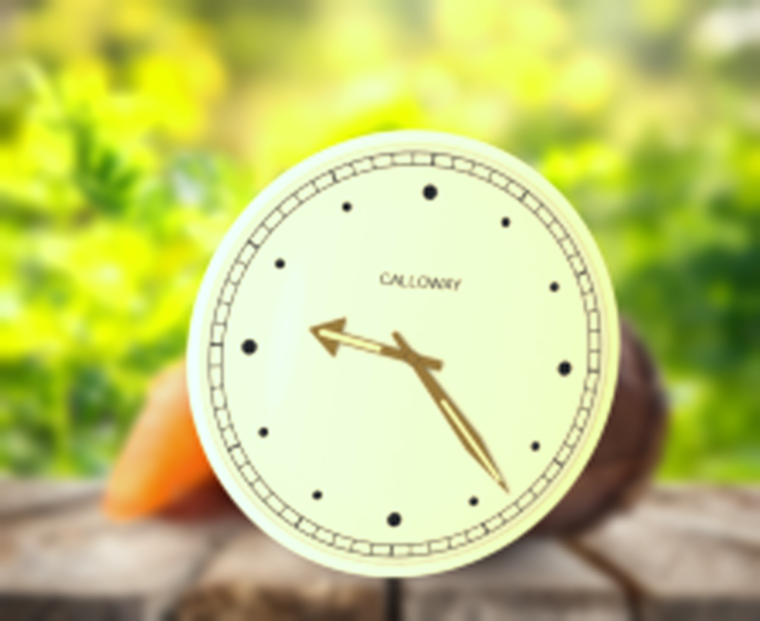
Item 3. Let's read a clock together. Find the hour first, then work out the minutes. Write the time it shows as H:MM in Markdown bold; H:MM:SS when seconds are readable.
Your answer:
**9:23**
